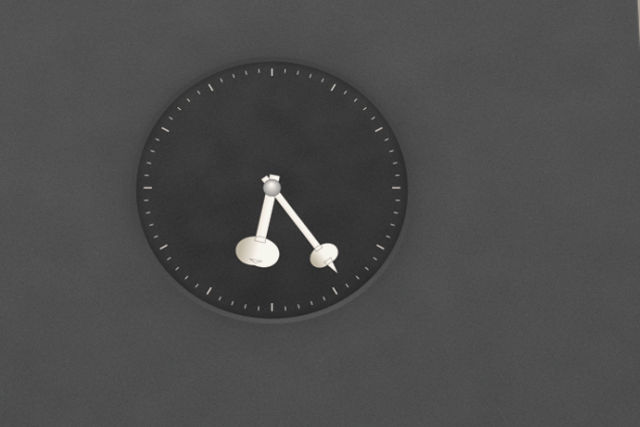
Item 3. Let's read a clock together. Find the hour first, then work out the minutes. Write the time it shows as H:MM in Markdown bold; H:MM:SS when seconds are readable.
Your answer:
**6:24**
